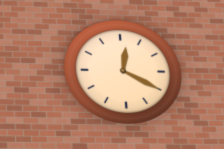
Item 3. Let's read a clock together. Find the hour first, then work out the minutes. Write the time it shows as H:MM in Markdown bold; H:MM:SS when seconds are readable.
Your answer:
**12:20**
